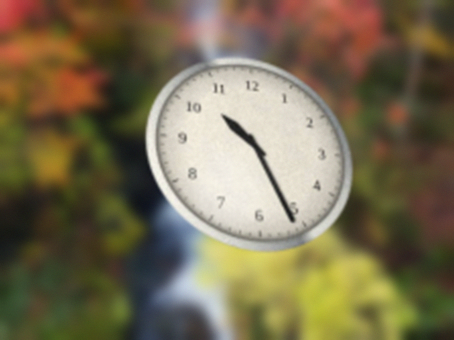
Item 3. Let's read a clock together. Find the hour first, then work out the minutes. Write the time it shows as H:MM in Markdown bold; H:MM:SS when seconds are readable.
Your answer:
**10:26**
